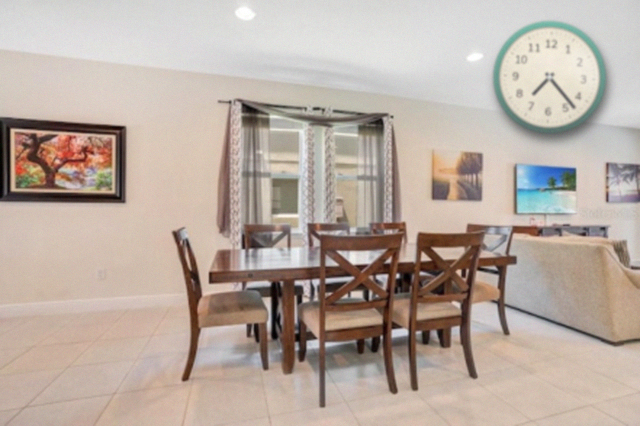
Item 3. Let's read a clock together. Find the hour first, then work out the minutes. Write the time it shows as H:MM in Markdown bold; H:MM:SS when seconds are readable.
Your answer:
**7:23**
